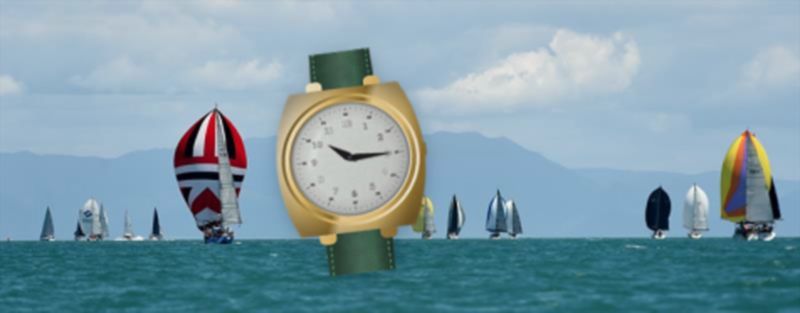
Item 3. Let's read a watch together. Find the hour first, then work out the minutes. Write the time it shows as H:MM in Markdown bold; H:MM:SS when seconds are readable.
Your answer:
**10:15**
